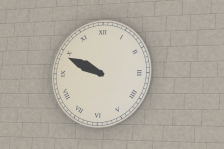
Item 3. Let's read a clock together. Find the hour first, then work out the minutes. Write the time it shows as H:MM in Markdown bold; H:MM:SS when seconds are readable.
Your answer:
**9:49**
